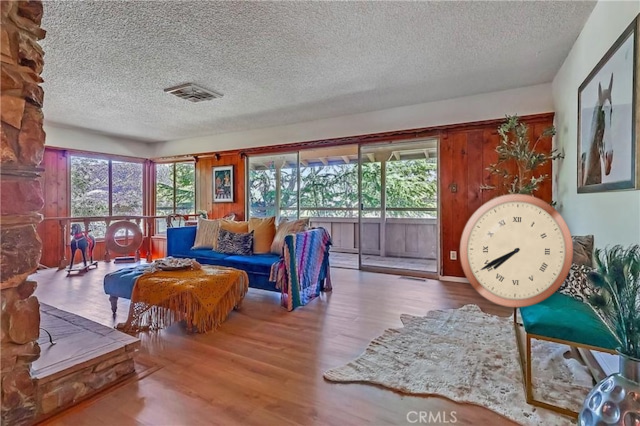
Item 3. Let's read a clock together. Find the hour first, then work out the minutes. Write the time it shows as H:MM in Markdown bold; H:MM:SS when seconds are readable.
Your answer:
**7:40**
